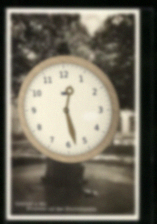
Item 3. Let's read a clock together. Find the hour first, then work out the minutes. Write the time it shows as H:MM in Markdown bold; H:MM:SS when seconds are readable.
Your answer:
**12:28**
